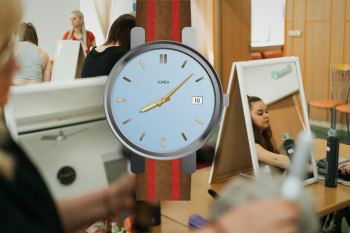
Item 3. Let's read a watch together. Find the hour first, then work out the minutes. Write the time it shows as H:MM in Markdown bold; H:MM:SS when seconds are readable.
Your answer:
**8:08**
